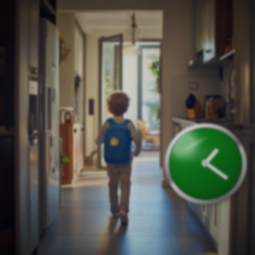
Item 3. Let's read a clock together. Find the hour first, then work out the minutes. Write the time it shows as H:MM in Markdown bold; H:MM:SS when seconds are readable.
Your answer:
**1:21**
